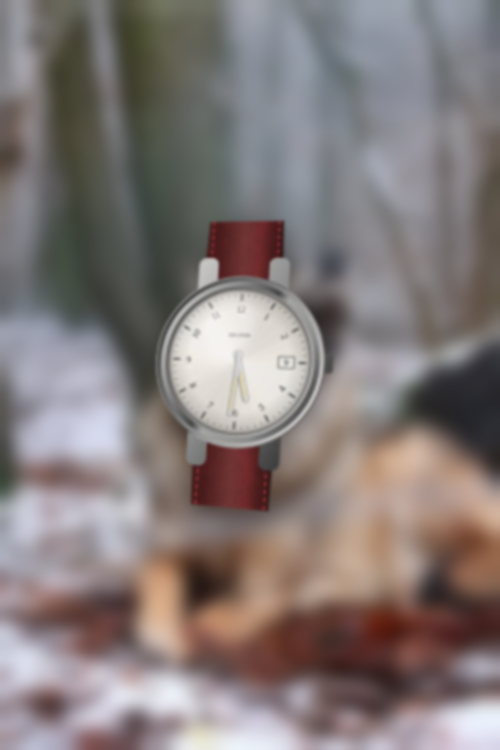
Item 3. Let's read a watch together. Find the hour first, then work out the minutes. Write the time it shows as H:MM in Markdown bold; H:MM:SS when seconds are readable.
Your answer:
**5:31**
